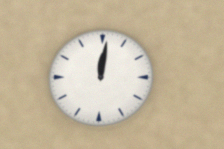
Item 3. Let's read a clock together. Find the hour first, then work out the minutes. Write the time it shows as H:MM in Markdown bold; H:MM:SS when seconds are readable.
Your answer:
**12:01**
